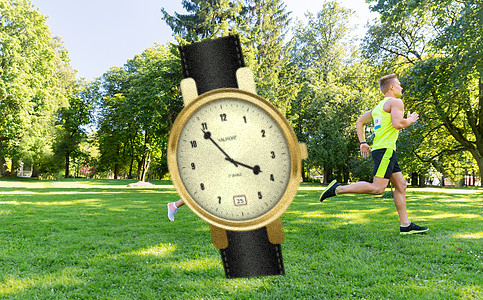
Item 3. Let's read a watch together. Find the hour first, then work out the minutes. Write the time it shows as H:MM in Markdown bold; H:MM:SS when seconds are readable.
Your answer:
**3:54**
